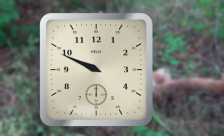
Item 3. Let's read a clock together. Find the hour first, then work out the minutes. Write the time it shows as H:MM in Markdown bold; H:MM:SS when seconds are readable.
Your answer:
**9:49**
